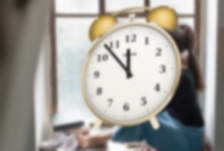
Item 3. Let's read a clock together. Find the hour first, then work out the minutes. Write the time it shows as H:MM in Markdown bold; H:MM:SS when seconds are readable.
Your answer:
**11:53**
